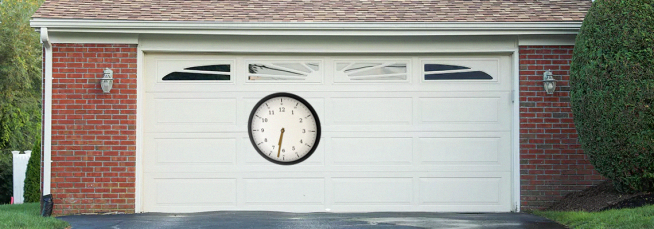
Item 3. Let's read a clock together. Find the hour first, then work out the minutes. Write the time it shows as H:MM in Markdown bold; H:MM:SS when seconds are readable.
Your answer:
**6:32**
